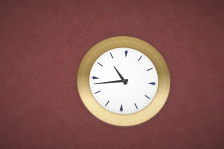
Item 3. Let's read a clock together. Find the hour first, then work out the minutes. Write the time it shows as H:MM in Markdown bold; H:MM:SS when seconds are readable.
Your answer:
**10:43**
